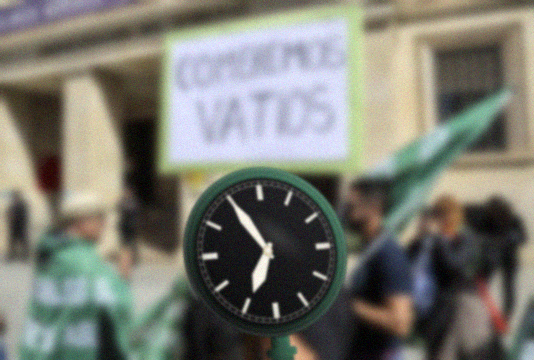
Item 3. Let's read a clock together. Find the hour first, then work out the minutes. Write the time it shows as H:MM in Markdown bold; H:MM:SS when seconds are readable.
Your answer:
**6:55**
